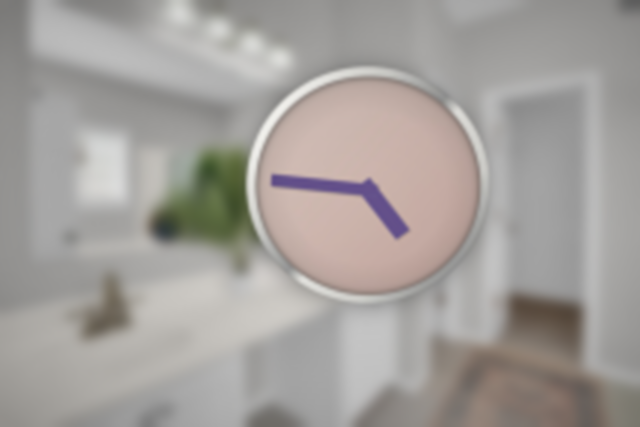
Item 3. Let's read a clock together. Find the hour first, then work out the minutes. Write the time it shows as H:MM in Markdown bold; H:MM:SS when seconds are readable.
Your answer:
**4:46**
